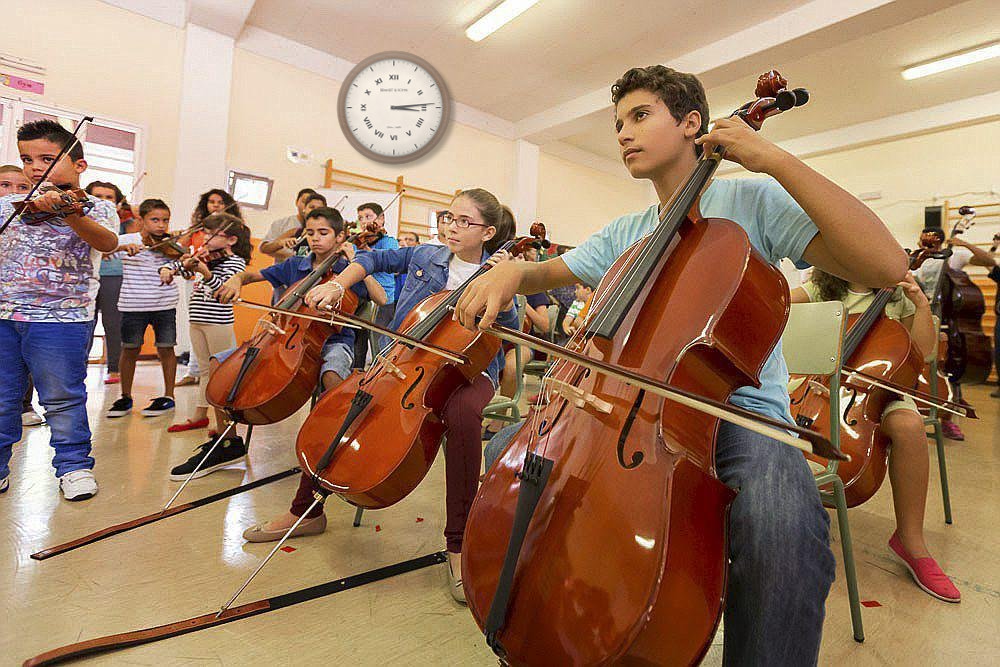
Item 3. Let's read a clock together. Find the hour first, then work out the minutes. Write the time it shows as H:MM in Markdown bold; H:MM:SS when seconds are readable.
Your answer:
**3:14**
